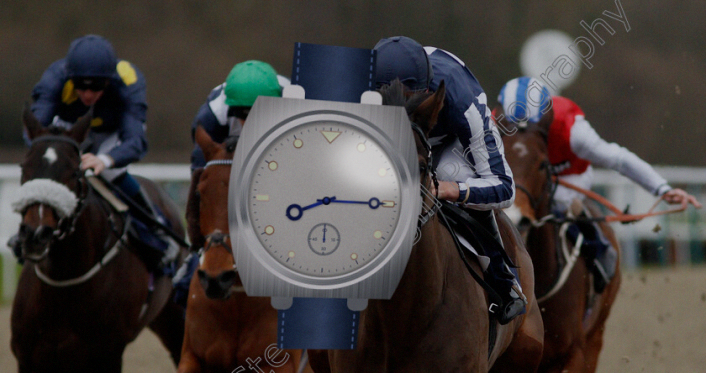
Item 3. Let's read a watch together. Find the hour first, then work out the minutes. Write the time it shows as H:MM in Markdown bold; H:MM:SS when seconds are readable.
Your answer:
**8:15**
